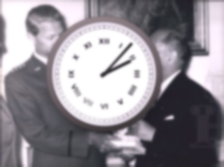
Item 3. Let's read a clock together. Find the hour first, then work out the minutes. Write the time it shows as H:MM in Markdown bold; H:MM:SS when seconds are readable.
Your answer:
**2:07**
